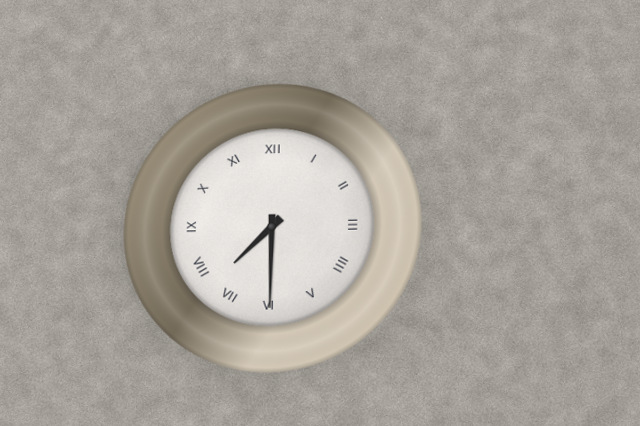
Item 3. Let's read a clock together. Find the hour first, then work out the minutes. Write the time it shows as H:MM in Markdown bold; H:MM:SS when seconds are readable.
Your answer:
**7:30**
